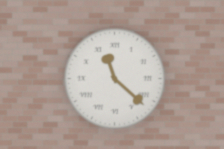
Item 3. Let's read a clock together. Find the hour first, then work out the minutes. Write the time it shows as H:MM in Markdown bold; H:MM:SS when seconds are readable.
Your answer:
**11:22**
